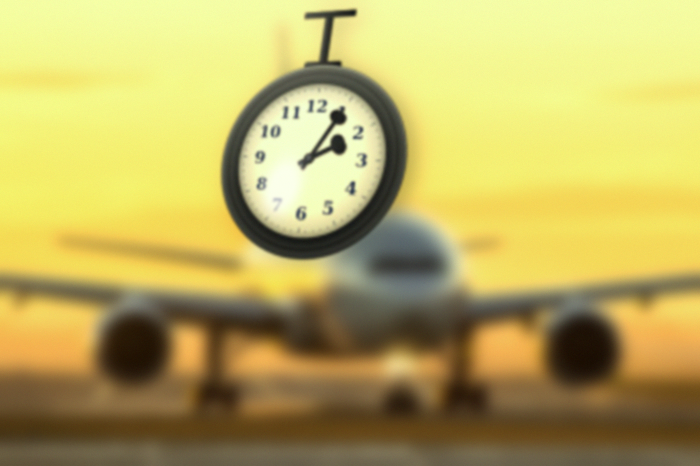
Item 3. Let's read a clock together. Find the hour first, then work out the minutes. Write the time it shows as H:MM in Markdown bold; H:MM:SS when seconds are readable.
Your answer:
**2:05**
